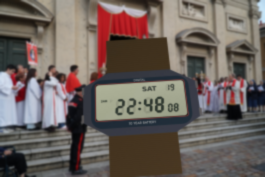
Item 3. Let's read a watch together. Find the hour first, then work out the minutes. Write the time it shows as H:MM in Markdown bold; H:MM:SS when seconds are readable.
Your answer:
**22:48**
